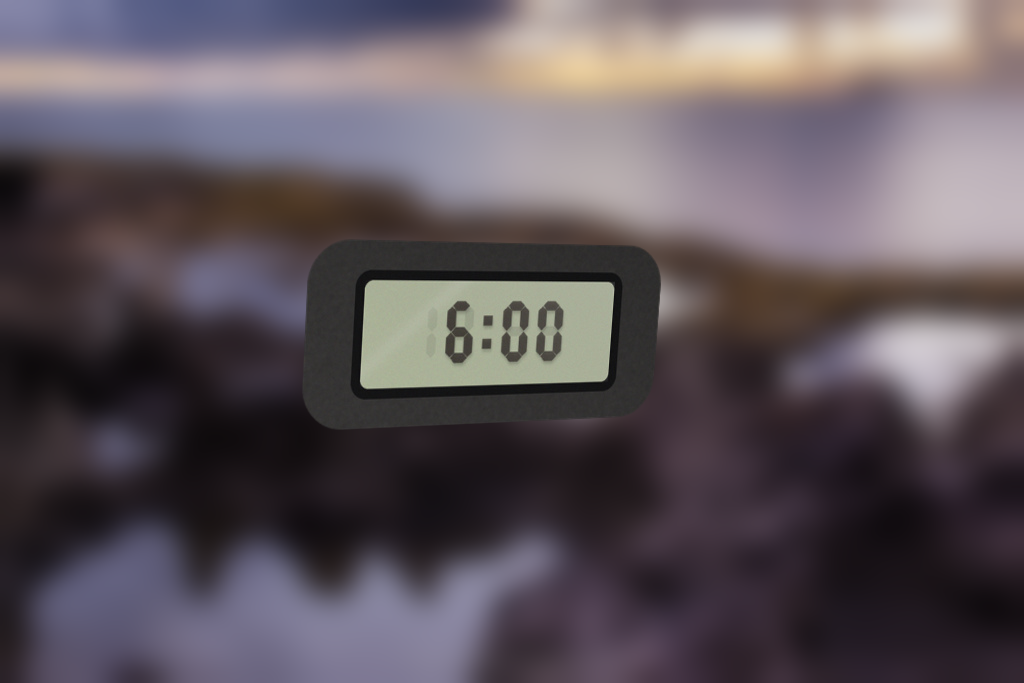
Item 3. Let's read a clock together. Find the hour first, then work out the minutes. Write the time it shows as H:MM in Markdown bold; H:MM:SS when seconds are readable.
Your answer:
**6:00**
